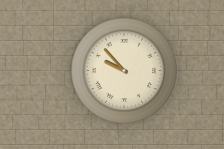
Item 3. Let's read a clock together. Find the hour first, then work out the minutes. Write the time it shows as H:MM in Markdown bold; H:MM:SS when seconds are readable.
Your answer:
**9:53**
